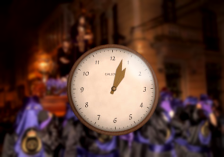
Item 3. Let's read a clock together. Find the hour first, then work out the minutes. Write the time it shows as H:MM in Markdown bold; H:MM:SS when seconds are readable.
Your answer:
**1:03**
